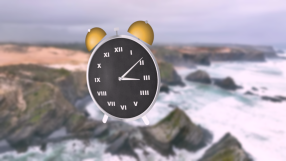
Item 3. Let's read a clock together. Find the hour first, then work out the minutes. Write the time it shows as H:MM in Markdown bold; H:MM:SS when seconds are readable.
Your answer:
**3:09**
